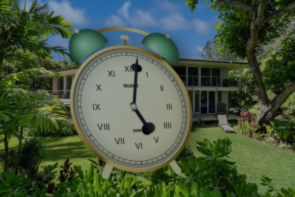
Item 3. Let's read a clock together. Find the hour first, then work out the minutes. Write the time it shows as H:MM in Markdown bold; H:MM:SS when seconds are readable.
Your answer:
**5:02**
